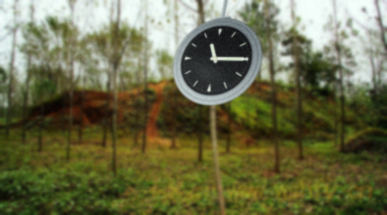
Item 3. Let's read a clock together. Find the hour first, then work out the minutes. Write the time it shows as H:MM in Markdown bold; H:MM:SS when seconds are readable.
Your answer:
**11:15**
